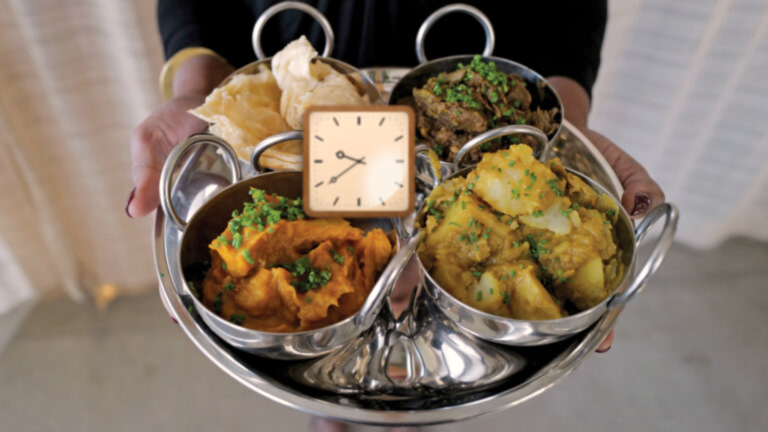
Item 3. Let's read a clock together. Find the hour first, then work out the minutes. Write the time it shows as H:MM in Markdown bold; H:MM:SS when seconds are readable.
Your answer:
**9:39**
